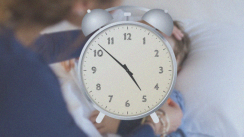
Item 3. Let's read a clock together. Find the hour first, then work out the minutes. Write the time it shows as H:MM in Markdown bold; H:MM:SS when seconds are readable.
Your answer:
**4:52**
